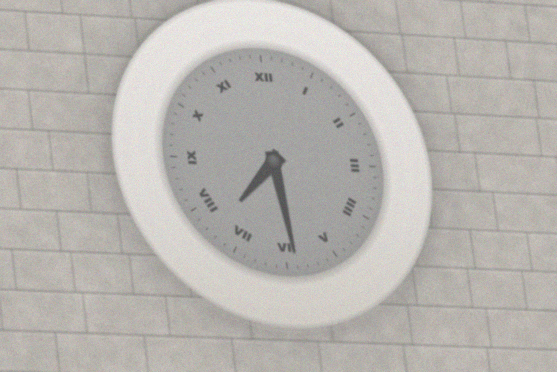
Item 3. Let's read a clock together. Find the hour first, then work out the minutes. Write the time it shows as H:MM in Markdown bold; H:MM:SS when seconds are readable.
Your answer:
**7:29**
